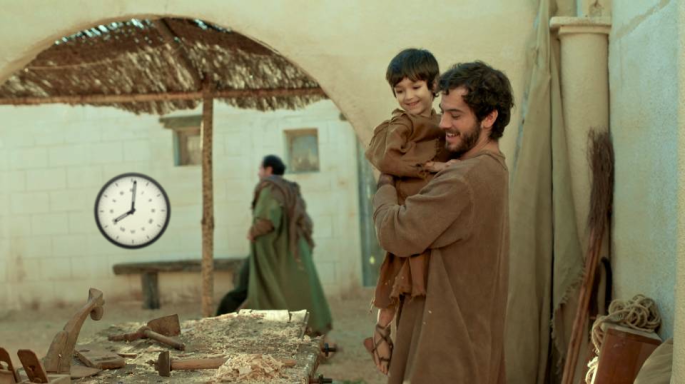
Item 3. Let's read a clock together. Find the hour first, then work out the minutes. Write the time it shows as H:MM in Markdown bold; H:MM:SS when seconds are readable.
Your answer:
**8:01**
